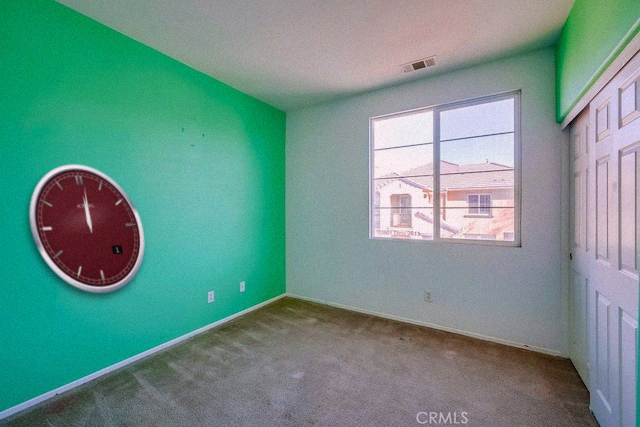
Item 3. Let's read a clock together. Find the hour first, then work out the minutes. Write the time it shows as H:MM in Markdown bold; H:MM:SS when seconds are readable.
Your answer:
**12:01**
